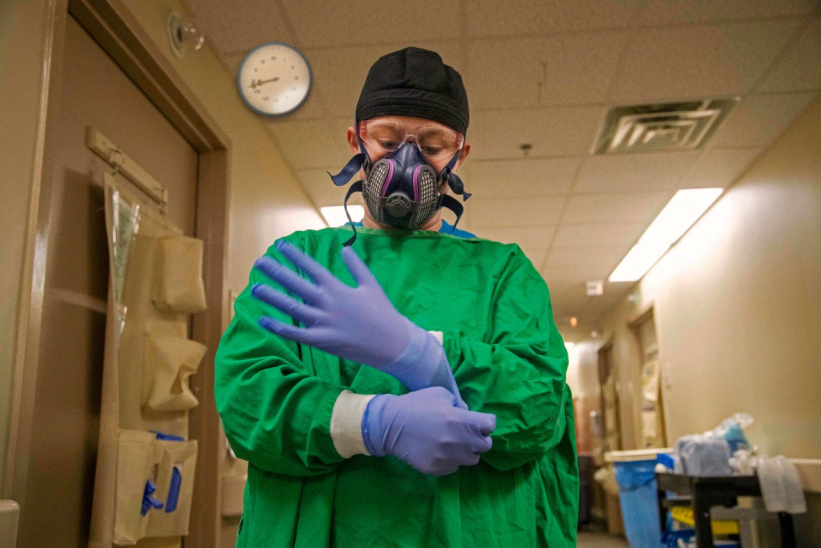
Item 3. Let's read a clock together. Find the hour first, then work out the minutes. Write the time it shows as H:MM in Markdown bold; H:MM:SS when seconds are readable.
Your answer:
**8:43**
